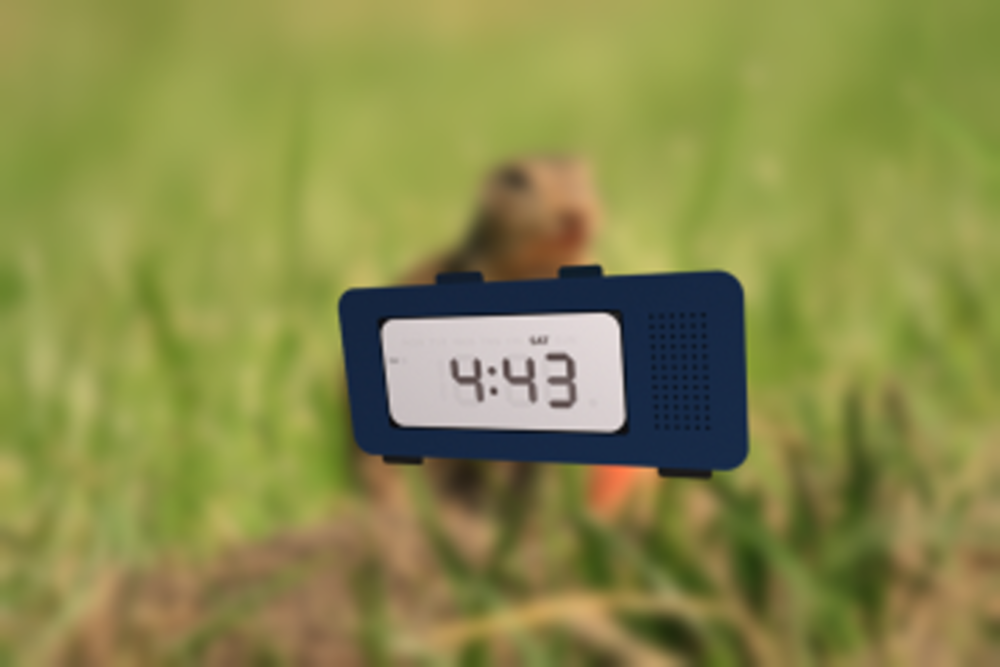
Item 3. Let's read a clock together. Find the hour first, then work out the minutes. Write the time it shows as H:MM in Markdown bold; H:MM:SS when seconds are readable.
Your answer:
**4:43**
